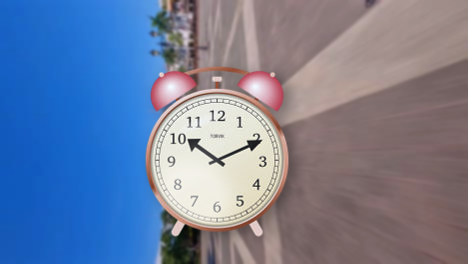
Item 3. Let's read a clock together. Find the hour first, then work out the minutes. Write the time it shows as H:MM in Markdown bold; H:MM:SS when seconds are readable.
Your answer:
**10:11**
